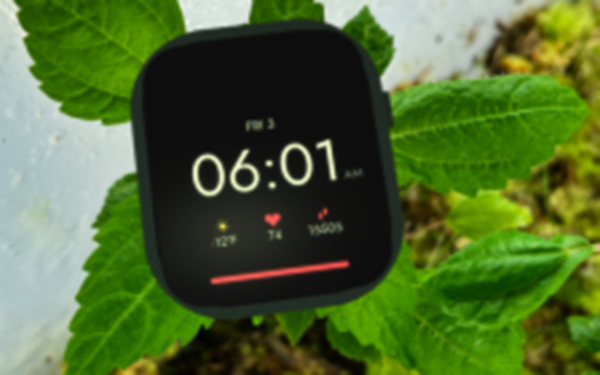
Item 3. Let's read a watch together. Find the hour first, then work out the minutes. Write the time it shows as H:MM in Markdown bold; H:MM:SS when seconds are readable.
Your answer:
**6:01**
